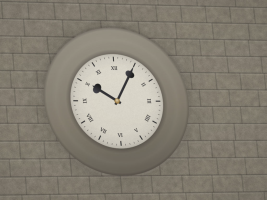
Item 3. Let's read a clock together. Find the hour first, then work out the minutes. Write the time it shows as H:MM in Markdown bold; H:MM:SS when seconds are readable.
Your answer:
**10:05**
